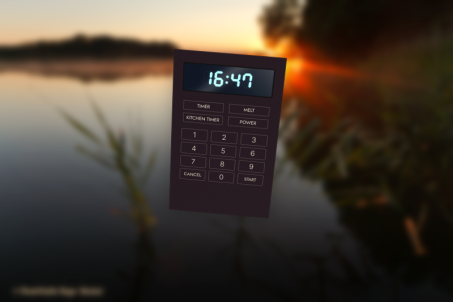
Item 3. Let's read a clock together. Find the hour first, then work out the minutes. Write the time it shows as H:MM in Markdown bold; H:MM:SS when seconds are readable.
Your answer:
**16:47**
